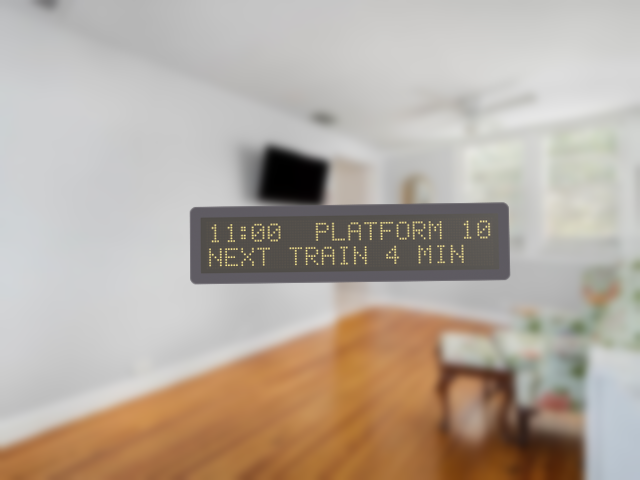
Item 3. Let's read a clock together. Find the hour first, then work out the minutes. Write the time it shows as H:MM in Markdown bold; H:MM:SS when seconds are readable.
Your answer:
**11:00**
